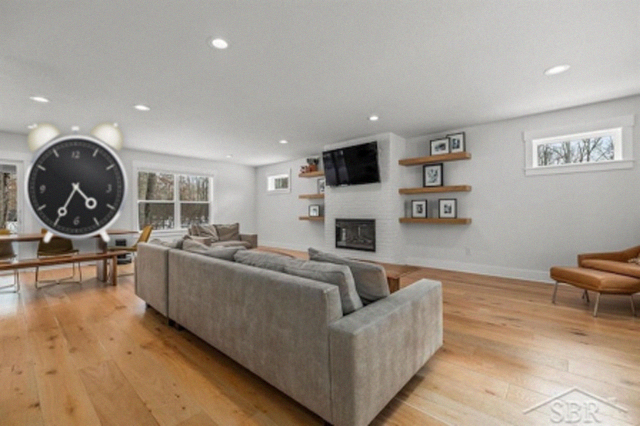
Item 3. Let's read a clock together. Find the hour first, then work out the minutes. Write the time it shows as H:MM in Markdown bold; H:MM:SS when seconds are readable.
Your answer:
**4:35**
